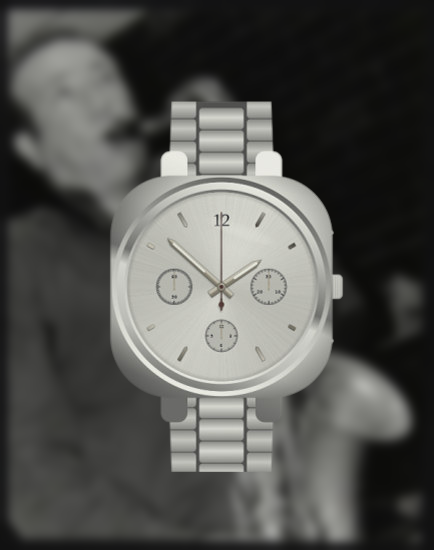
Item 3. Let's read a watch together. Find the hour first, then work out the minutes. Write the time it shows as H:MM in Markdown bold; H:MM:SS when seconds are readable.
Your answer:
**1:52**
